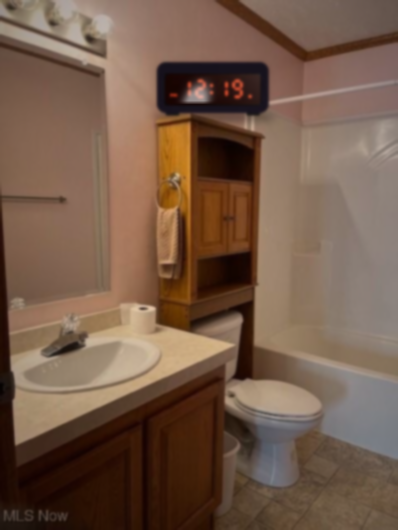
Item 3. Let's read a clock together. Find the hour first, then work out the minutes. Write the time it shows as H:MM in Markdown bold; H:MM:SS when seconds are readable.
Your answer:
**12:19**
